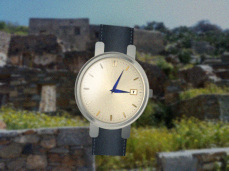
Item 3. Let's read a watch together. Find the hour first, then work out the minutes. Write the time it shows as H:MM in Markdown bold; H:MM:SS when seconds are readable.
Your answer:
**3:04**
